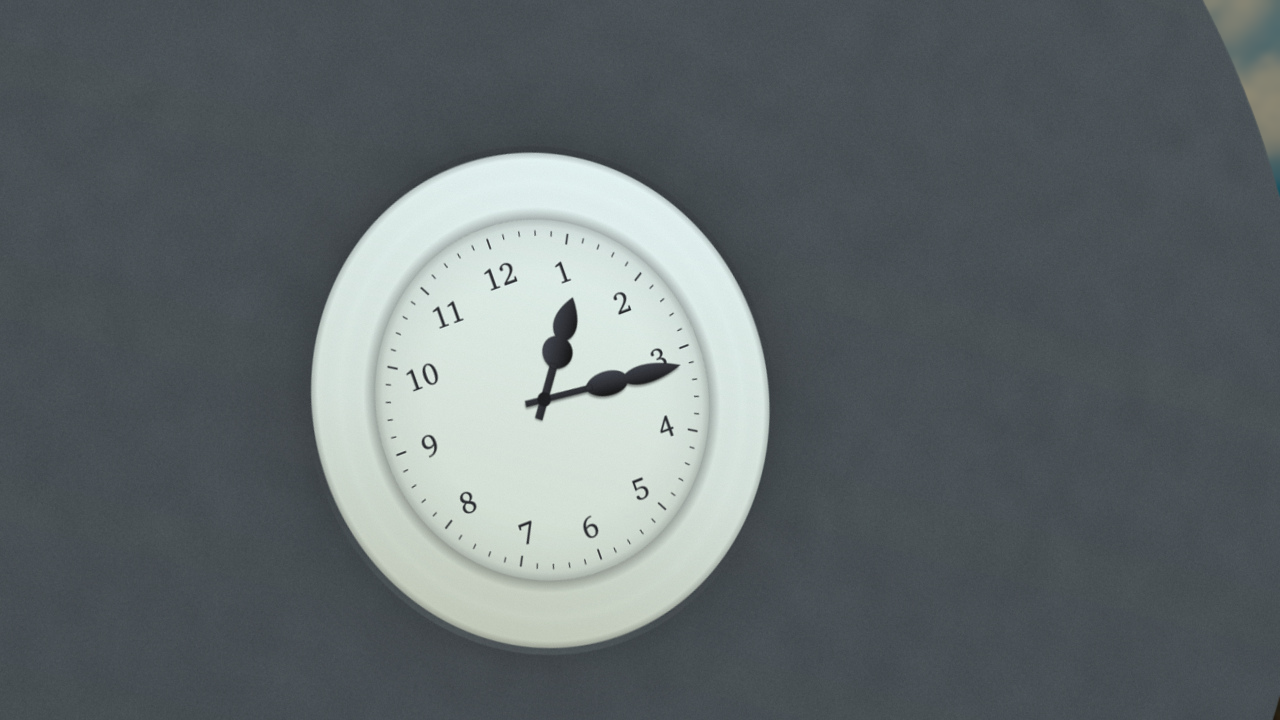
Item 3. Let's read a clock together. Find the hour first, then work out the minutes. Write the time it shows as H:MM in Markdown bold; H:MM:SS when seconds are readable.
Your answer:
**1:16**
